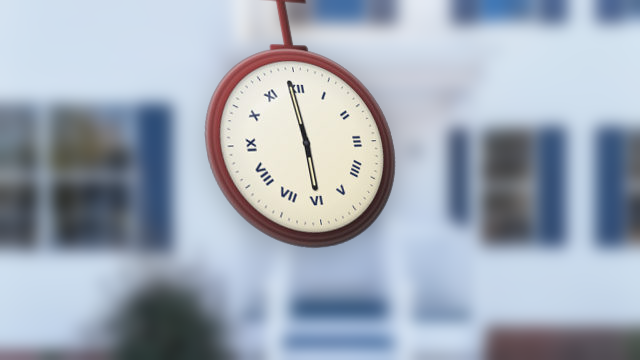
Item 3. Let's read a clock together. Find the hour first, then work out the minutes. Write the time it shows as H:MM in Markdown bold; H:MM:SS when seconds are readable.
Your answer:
**5:59**
